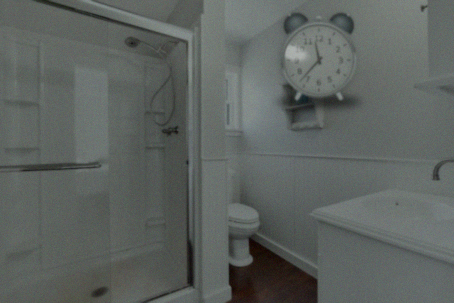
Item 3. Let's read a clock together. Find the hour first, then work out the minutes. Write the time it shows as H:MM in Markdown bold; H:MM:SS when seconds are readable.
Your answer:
**11:37**
